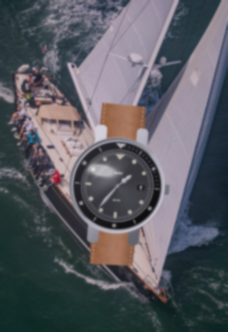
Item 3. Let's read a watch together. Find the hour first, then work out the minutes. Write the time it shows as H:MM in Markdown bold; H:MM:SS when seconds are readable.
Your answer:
**1:36**
